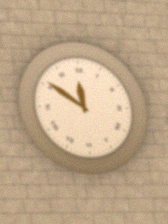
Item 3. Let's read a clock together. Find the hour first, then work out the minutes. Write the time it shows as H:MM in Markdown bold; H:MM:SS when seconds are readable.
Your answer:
**11:51**
